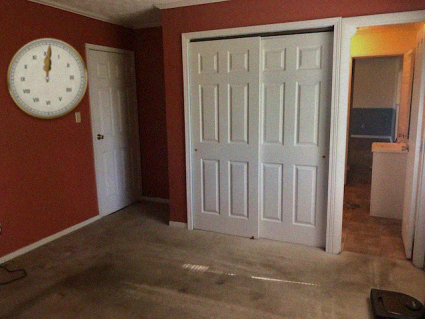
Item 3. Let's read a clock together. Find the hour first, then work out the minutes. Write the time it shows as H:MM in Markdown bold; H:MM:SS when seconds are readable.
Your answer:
**12:01**
